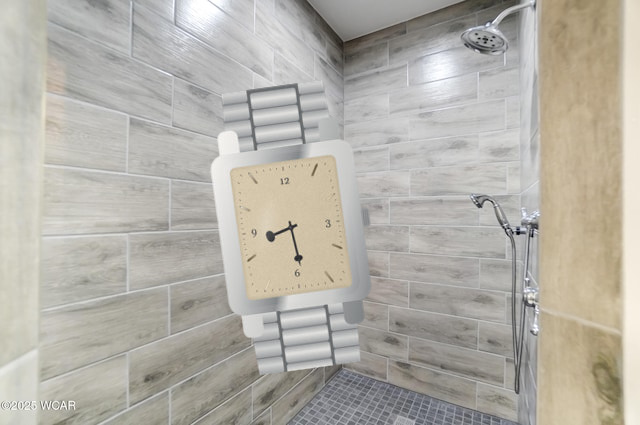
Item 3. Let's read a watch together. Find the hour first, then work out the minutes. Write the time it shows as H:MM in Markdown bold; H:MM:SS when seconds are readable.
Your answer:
**8:29**
